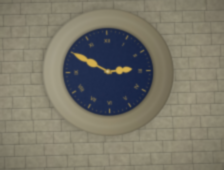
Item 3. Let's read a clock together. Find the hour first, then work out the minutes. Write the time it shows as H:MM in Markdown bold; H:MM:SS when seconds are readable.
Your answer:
**2:50**
